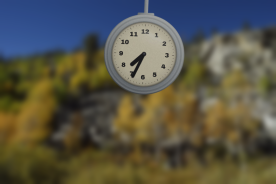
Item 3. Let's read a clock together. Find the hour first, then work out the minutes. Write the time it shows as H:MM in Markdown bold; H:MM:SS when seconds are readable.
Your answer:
**7:34**
